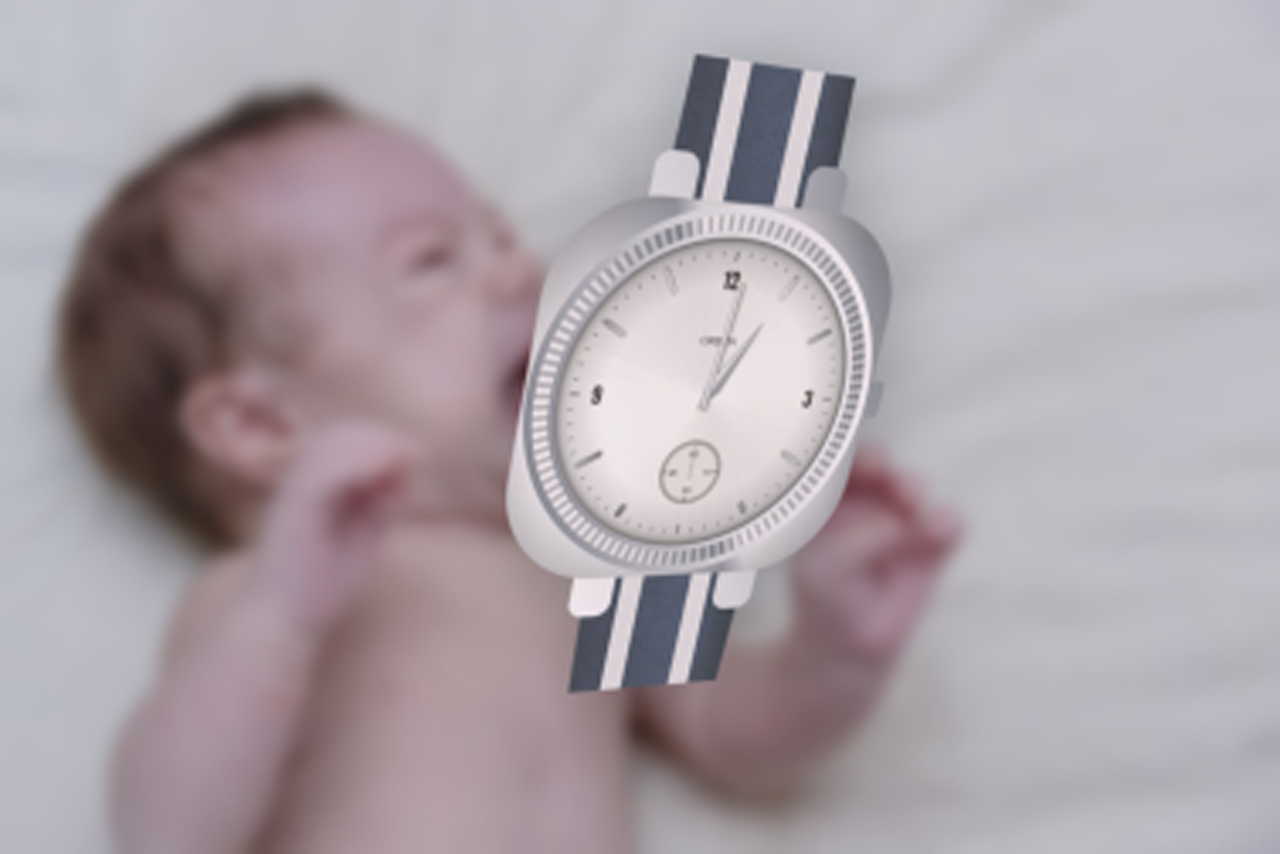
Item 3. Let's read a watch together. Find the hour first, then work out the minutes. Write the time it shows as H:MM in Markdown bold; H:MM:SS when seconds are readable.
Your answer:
**1:01**
